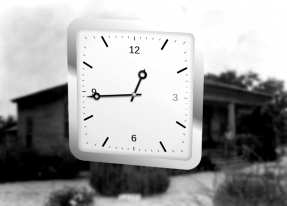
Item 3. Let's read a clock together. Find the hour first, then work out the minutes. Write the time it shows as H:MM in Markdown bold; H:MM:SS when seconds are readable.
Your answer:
**12:44**
